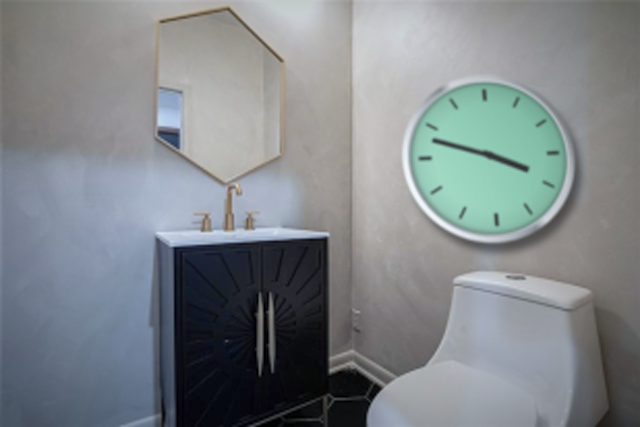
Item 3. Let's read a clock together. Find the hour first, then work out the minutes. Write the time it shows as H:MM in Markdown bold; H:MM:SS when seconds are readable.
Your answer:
**3:48**
